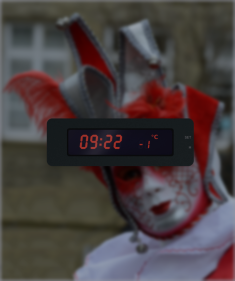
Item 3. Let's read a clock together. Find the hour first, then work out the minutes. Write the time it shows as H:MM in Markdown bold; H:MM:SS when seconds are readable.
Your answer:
**9:22**
